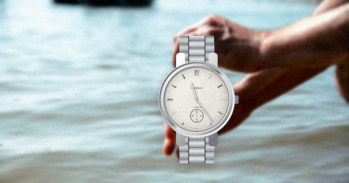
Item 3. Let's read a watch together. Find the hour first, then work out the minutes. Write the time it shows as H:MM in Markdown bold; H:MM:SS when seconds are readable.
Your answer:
**11:24**
